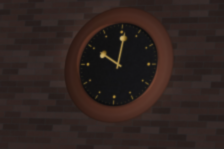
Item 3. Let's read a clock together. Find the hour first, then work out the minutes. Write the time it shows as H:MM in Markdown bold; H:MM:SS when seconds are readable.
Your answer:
**10:01**
